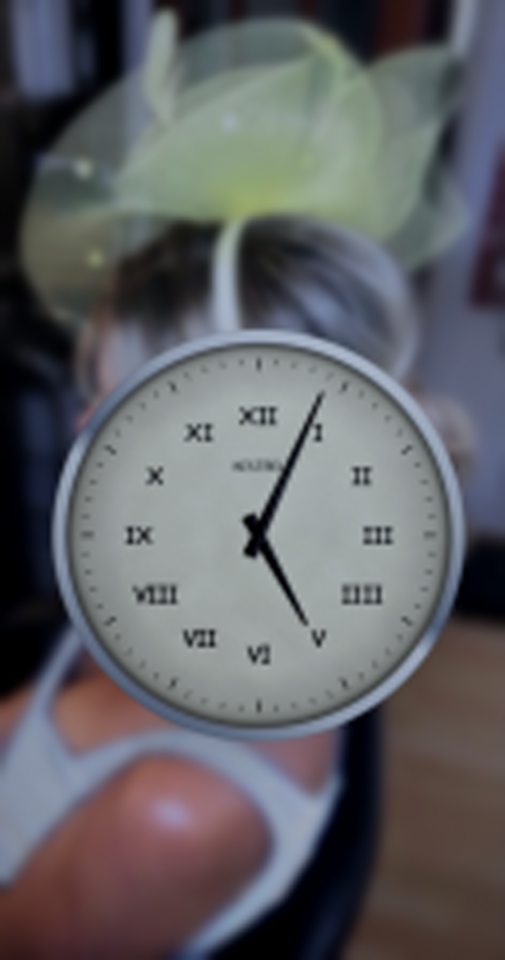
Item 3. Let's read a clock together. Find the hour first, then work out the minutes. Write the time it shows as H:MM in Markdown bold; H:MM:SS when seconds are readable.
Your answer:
**5:04**
